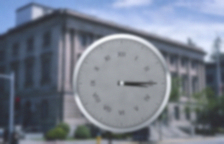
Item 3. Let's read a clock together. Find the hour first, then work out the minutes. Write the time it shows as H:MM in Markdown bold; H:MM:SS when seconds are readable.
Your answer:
**3:15**
